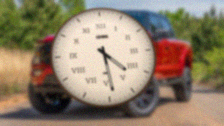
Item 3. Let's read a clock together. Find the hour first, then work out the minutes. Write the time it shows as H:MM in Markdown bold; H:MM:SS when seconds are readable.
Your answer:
**4:29**
